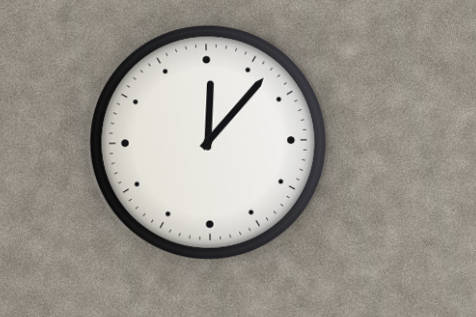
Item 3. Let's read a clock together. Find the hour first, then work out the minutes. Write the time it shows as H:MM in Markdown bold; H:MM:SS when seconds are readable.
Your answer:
**12:07**
